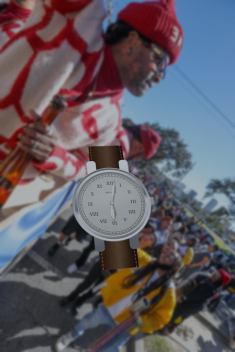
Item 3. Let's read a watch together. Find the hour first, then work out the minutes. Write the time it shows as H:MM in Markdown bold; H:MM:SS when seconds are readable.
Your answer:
**6:02**
